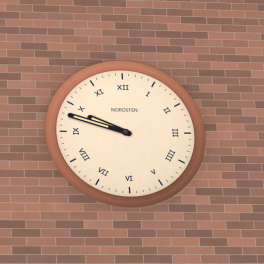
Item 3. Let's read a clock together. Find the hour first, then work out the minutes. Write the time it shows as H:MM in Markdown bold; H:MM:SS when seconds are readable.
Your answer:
**9:48**
